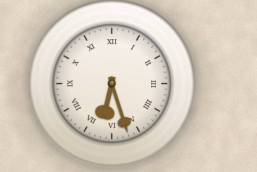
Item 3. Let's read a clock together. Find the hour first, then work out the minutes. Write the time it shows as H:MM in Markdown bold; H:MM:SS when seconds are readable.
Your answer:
**6:27**
